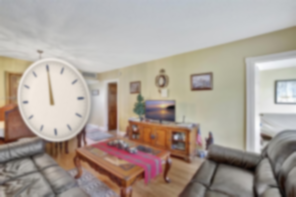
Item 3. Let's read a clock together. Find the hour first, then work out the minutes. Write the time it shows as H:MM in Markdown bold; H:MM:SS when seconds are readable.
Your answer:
**12:00**
